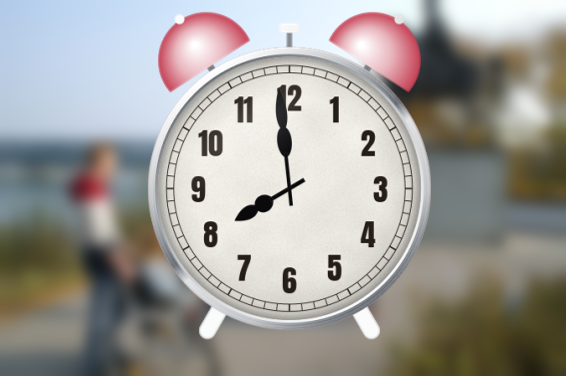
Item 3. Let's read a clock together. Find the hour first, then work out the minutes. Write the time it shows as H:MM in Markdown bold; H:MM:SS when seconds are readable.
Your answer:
**7:59**
